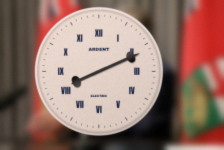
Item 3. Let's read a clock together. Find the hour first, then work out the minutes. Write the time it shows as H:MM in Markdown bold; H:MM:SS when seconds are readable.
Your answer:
**8:11**
